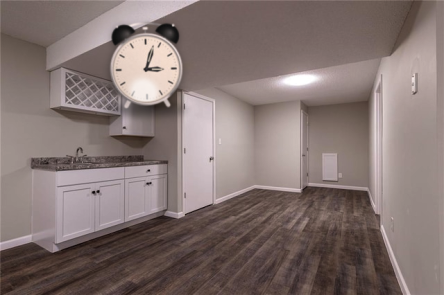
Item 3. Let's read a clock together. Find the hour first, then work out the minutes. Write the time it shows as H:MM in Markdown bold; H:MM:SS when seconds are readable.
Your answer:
**3:03**
